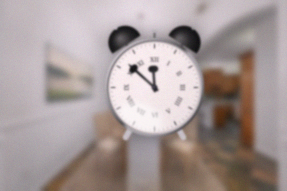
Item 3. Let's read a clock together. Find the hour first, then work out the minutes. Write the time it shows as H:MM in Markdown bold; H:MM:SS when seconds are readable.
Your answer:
**11:52**
